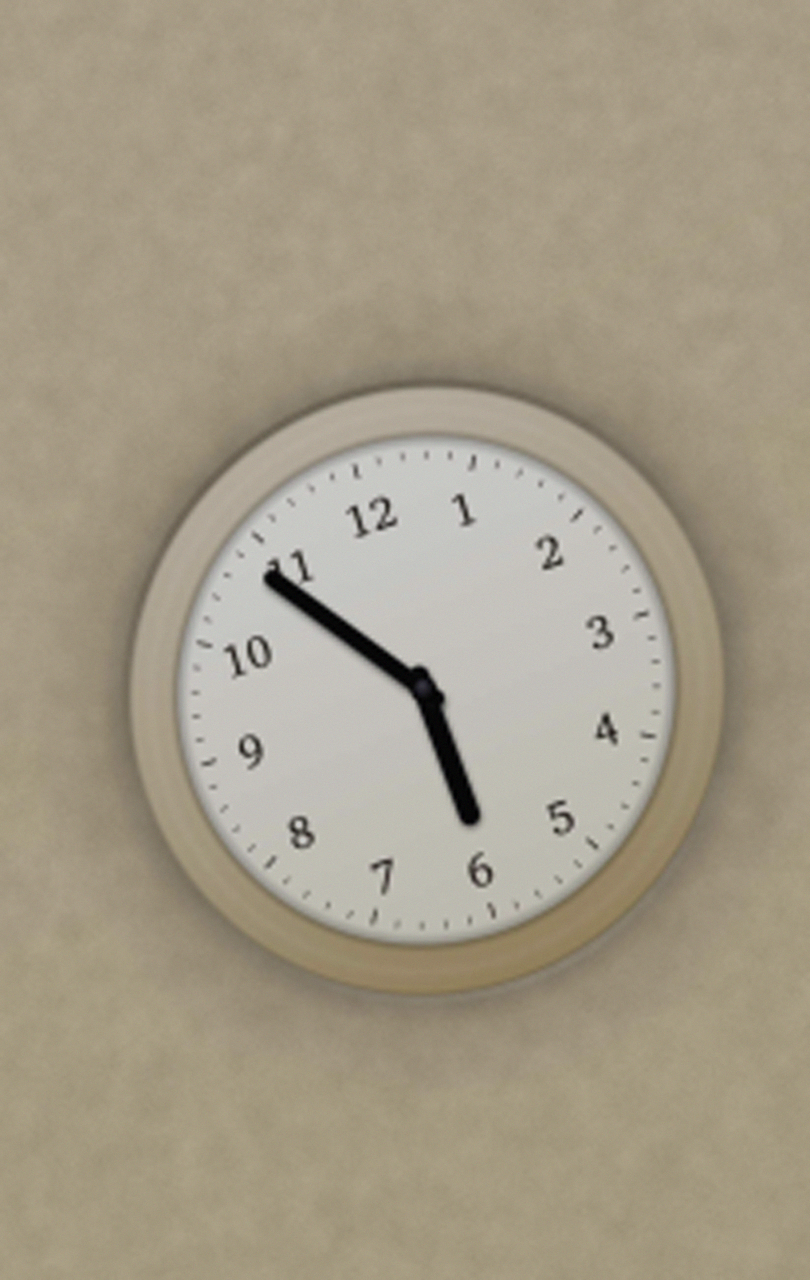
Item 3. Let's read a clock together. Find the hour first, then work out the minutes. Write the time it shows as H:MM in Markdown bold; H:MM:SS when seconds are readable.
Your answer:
**5:54**
